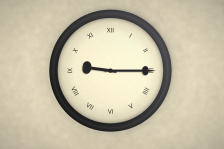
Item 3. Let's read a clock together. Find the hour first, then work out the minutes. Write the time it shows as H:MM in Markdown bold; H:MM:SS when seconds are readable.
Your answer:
**9:15**
